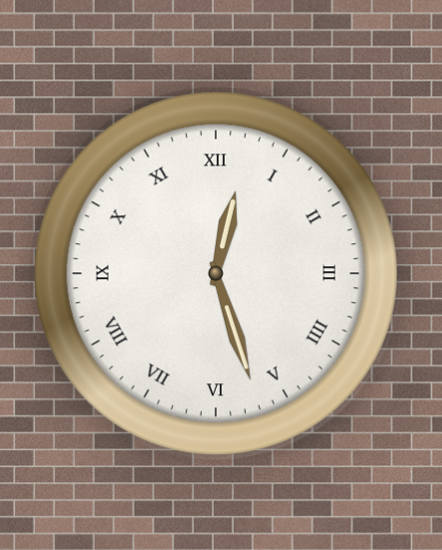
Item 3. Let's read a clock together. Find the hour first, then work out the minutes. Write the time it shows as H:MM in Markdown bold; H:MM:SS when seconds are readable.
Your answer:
**12:27**
